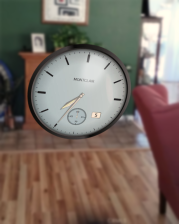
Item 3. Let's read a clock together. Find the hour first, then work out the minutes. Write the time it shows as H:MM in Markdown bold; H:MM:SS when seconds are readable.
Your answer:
**7:35**
